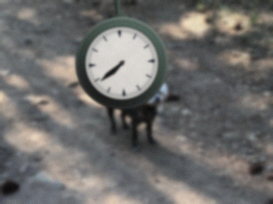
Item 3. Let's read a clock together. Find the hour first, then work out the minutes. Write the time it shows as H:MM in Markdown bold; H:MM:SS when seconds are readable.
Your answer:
**7:39**
